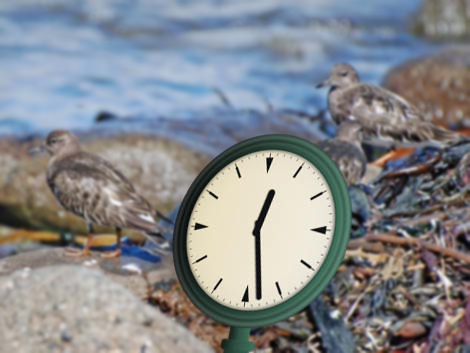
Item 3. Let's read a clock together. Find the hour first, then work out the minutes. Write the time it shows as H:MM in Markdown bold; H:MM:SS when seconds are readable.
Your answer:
**12:28**
